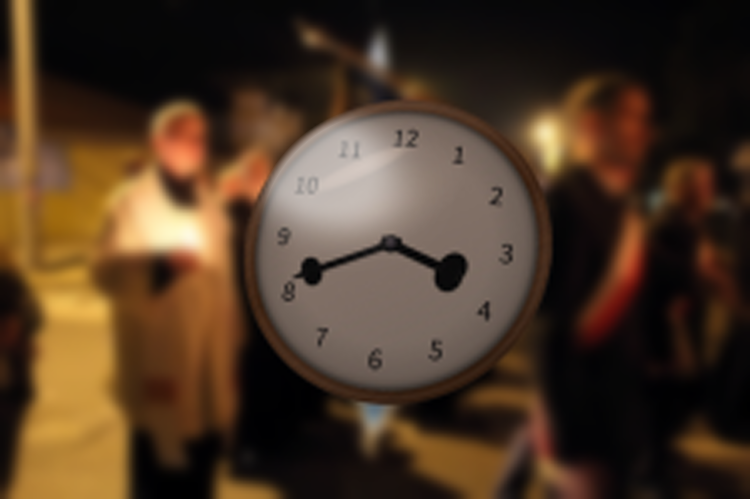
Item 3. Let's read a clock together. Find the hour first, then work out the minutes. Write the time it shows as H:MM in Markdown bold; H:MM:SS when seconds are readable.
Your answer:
**3:41**
